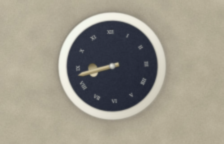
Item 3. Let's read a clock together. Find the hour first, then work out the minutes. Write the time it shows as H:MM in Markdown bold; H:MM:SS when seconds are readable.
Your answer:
**8:43**
